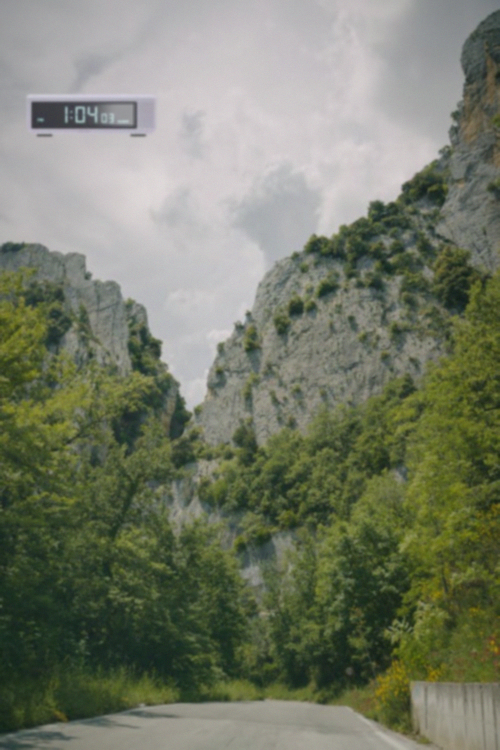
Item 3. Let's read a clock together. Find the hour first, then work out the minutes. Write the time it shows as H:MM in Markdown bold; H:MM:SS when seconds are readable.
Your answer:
**1:04**
